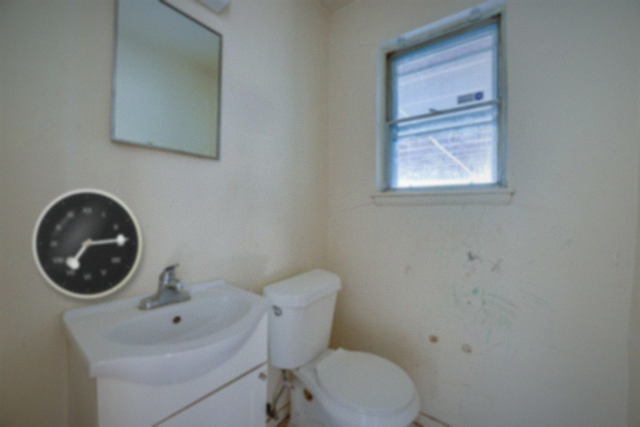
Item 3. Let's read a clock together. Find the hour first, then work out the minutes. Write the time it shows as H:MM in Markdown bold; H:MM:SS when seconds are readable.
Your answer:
**7:14**
